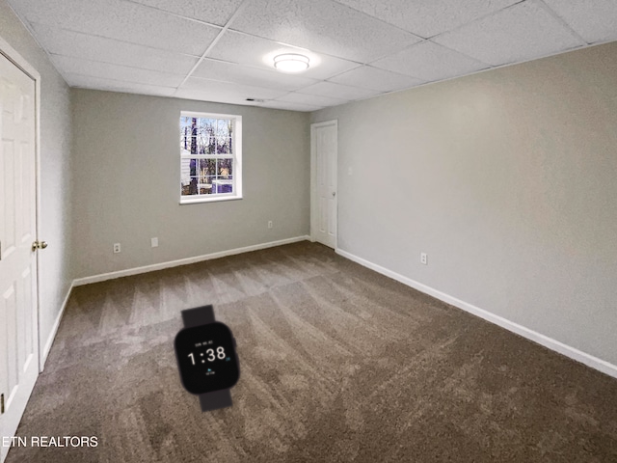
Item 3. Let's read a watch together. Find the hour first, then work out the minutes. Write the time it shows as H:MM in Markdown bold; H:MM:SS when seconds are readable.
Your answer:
**1:38**
